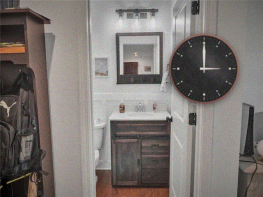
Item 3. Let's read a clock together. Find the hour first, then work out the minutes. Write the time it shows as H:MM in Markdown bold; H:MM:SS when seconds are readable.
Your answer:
**3:00**
